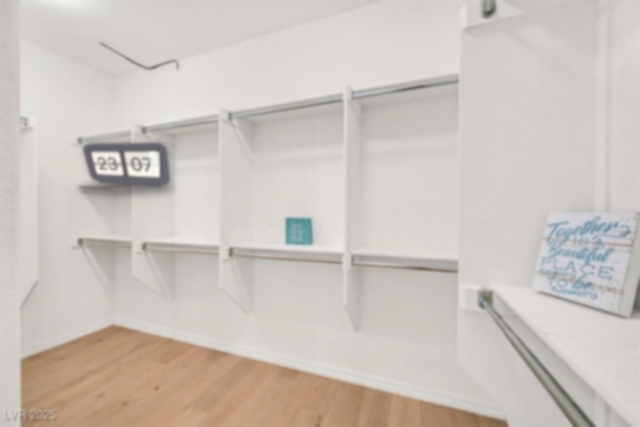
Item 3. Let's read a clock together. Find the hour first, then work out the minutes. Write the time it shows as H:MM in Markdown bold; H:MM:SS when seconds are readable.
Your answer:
**23:07**
